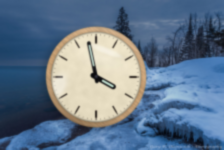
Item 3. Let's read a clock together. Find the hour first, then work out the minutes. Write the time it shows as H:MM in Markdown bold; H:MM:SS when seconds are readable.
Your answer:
**3:58**
